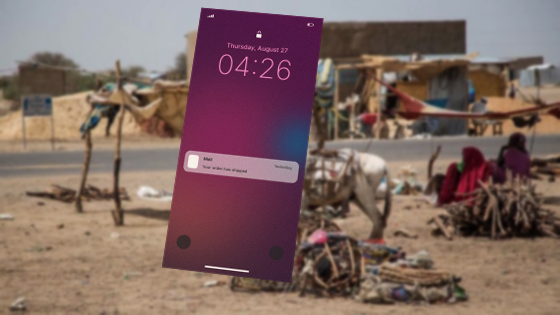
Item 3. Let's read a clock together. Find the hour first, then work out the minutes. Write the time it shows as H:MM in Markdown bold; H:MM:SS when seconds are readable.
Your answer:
**4:26**
